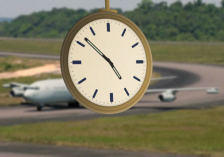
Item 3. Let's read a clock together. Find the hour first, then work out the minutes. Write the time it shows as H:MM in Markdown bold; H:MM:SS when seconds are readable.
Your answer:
**4:52**
